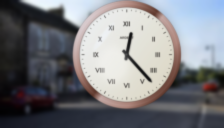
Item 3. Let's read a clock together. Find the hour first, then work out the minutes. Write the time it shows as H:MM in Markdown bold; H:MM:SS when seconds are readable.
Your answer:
**12:23**
